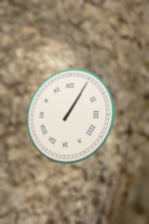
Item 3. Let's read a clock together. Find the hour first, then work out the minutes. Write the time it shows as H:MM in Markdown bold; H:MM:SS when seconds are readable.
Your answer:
**1:05**
